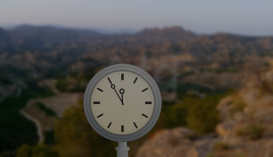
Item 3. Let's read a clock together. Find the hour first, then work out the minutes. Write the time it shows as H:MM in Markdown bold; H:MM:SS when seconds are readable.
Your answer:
**11:55**
